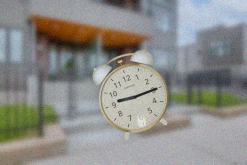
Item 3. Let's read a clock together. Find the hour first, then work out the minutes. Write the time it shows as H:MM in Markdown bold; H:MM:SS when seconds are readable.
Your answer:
**9:15**
